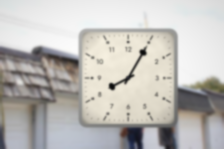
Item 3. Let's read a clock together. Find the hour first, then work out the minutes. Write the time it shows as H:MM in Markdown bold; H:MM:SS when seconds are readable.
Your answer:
**8:05**
